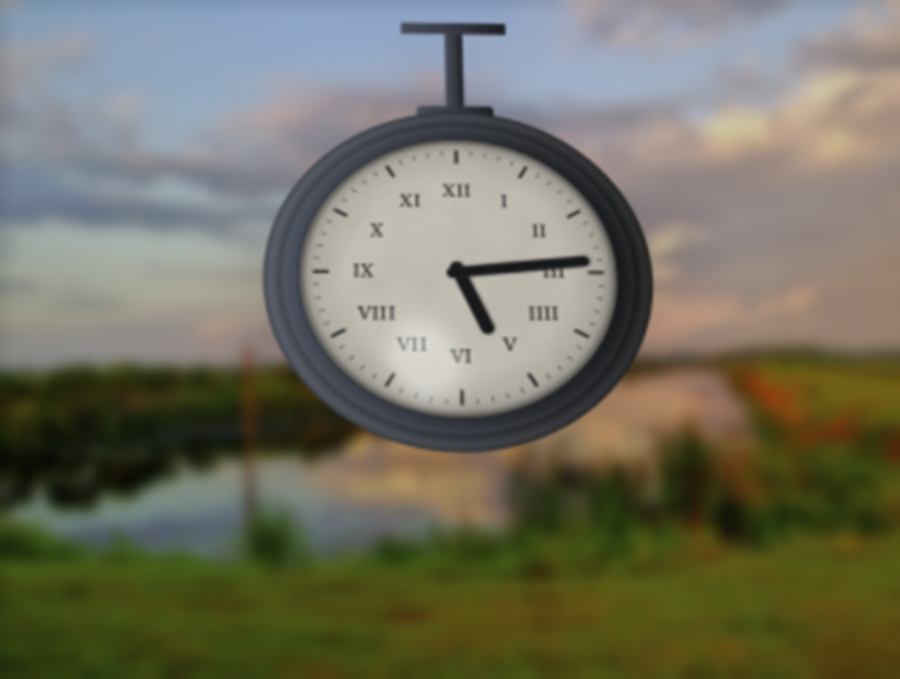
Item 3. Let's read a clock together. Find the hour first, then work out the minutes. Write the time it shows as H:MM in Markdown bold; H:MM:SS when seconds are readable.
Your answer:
**5:14**
